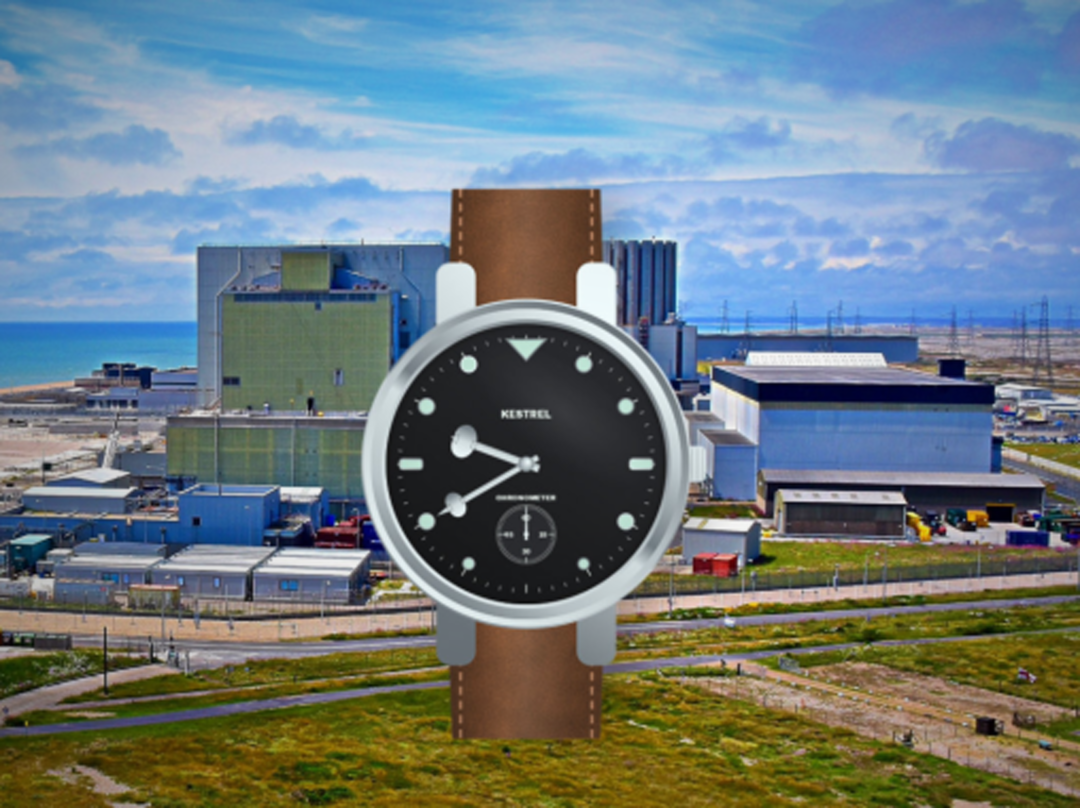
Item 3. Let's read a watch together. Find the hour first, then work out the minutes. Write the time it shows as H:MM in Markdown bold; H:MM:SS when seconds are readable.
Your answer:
**9:40**
